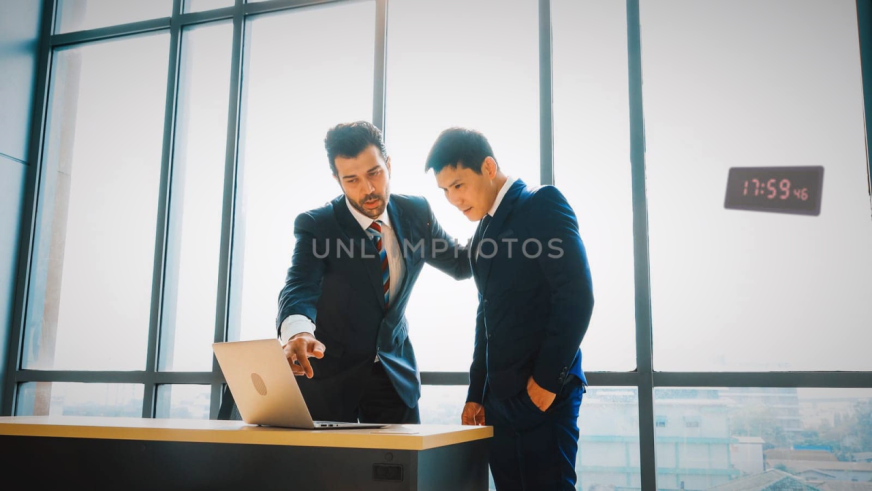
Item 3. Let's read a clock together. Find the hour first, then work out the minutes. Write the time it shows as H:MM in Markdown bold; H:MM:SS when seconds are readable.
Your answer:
**17:59**
